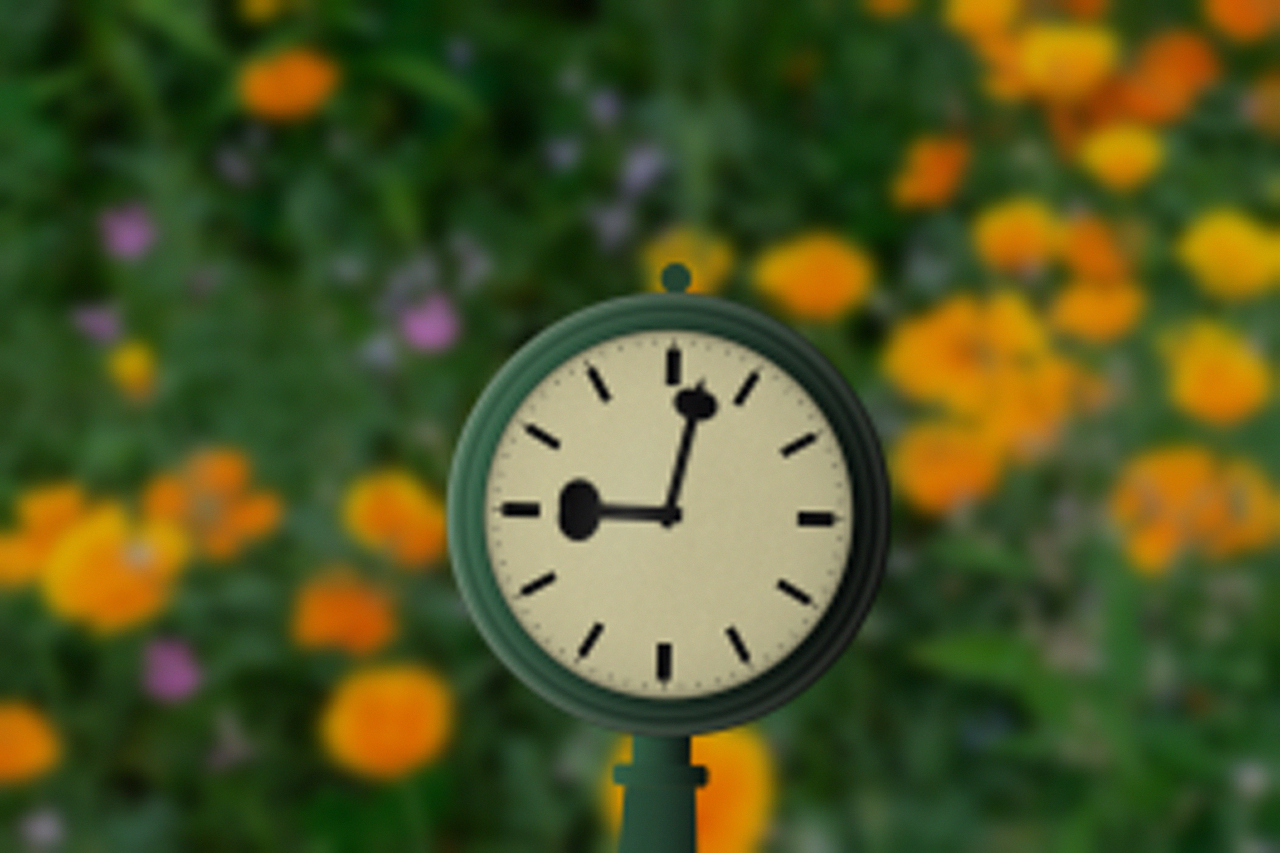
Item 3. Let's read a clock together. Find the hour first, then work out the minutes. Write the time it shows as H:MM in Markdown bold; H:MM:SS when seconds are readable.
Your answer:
**9:02**
